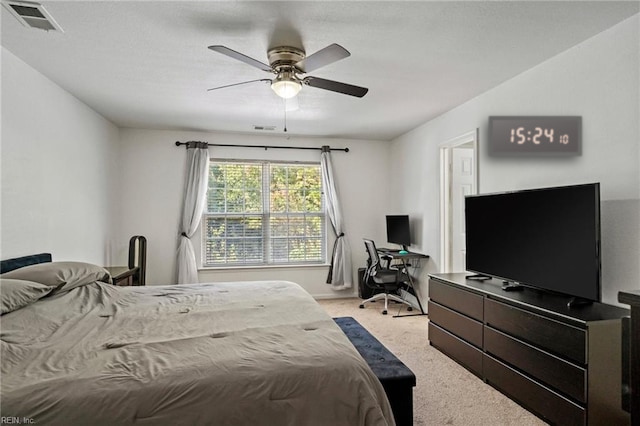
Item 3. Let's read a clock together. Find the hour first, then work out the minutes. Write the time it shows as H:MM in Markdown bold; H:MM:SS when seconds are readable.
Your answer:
**15:24**
